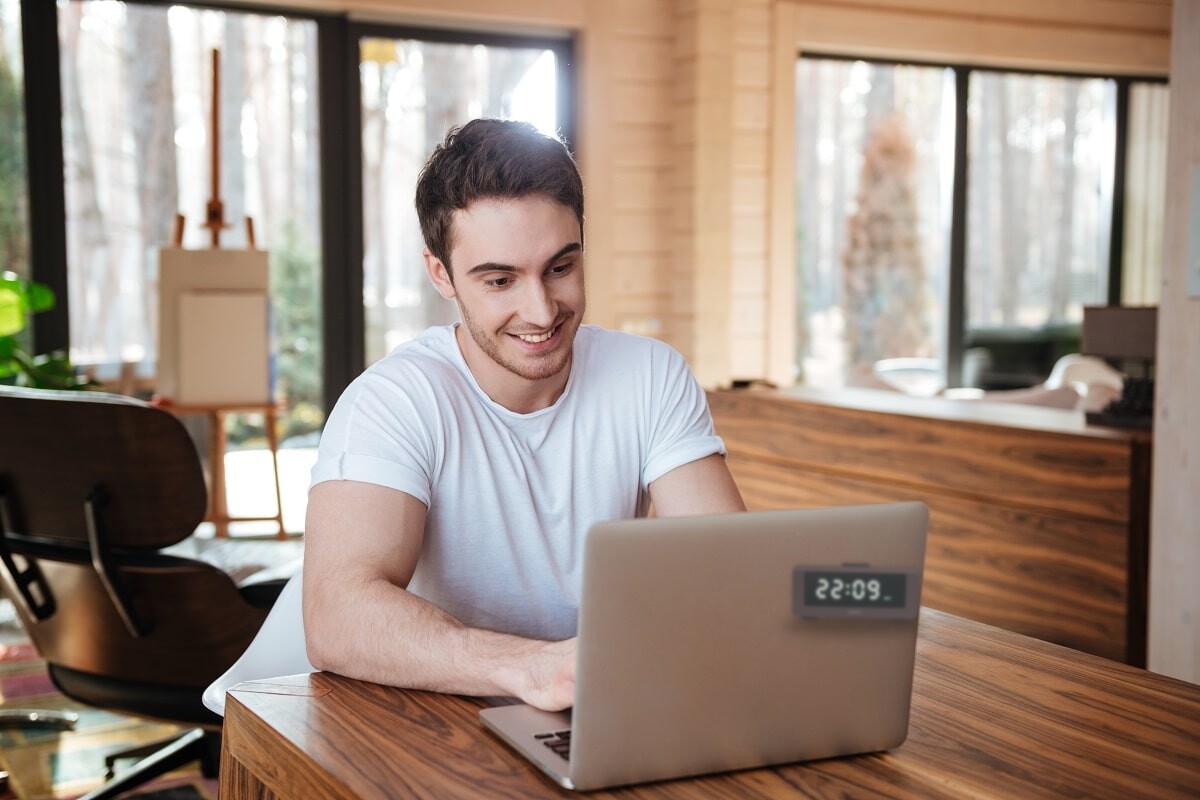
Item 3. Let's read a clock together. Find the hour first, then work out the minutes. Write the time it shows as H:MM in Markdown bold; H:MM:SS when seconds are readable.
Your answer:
**22:09**
